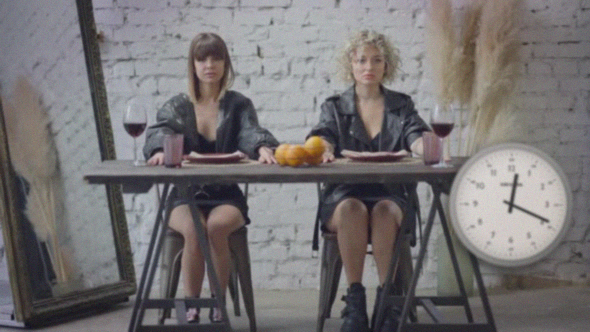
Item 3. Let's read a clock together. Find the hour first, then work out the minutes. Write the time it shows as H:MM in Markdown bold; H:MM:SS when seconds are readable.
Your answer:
**12:19**
